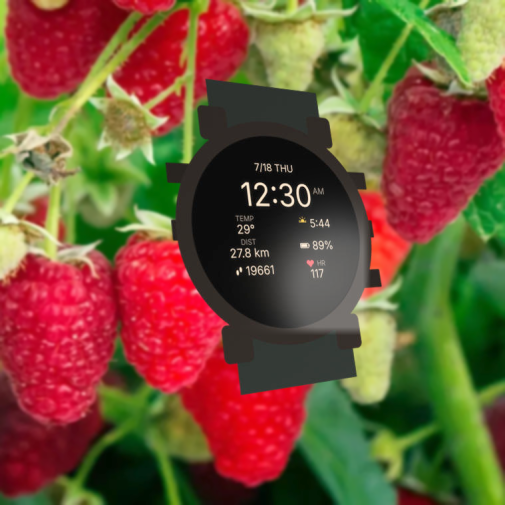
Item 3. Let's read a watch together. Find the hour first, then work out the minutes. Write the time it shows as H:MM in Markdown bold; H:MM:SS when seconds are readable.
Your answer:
**12:30**
